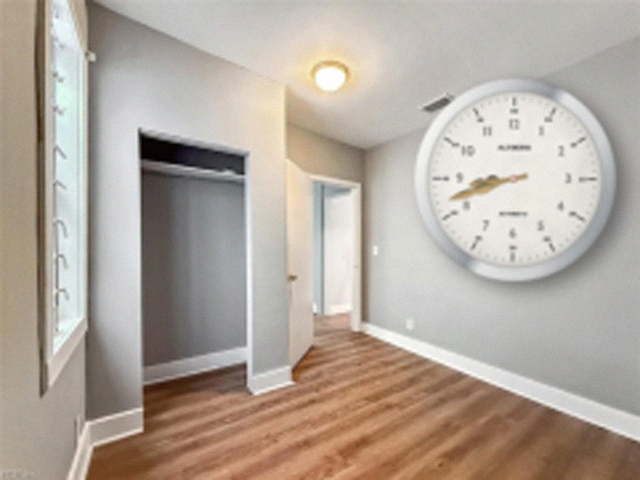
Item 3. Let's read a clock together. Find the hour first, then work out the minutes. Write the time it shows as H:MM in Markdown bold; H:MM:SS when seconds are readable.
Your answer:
**8:42**
